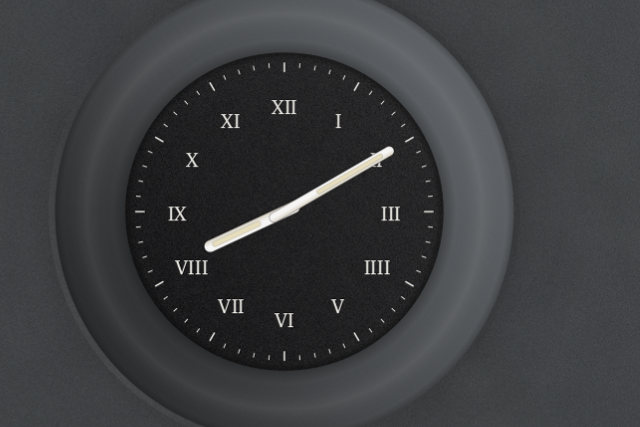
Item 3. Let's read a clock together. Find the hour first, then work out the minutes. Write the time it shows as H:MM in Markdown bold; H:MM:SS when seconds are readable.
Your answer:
**8:10**
